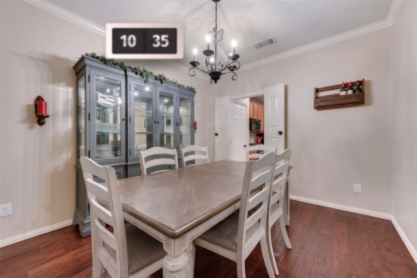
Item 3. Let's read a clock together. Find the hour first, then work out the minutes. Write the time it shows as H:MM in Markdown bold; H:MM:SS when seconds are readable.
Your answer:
**10:35**
